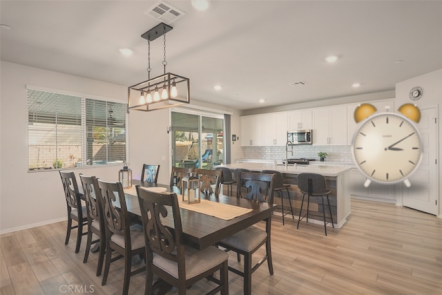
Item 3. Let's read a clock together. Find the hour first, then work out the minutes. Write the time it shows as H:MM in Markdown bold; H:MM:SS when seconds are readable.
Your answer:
**3:10**
